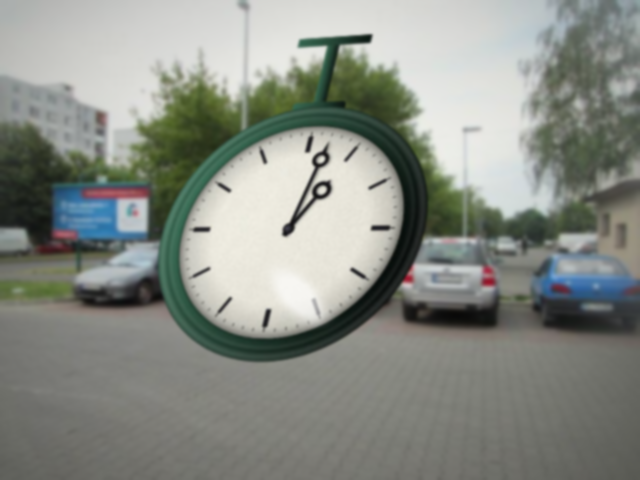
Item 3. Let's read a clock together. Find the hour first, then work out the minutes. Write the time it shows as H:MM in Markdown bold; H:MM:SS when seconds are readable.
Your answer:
**1:02**
